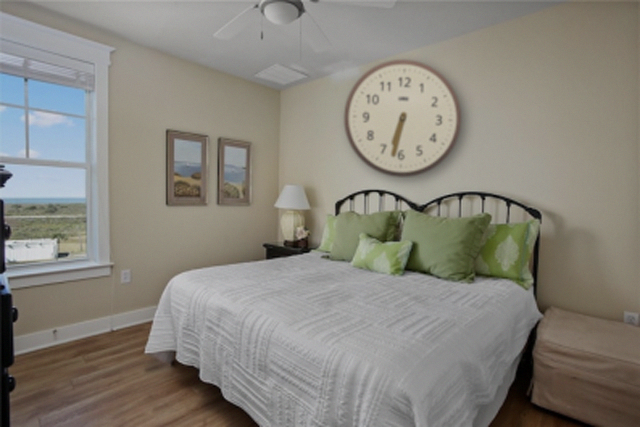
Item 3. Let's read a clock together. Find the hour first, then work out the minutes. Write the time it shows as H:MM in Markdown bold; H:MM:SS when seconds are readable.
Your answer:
**6:32**
